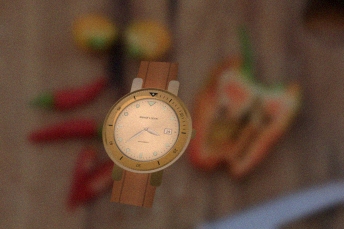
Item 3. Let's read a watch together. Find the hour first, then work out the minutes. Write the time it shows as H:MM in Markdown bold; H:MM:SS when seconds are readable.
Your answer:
**3:38**
